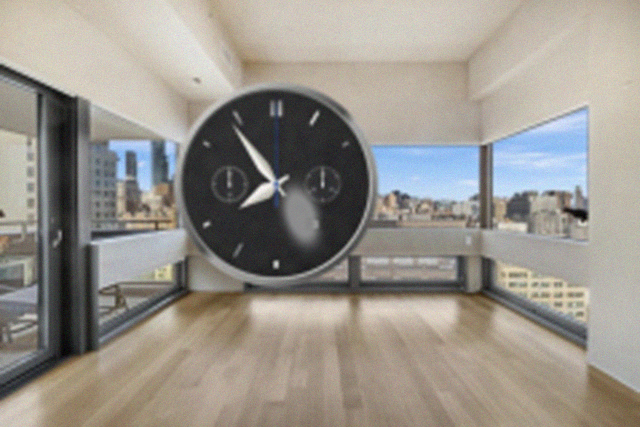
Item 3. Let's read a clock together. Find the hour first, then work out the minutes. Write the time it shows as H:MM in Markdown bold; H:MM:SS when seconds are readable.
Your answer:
**7:54**
